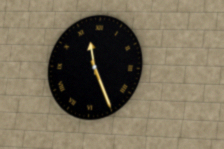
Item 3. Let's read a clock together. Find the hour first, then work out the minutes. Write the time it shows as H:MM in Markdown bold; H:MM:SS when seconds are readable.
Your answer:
**11:25**
